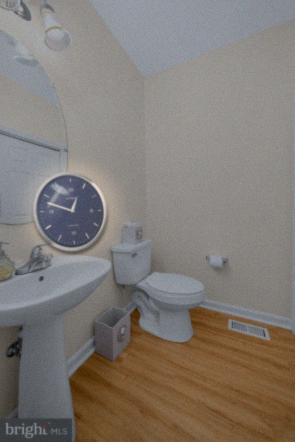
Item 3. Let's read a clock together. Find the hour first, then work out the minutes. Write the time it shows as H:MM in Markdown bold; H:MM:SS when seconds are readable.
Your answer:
**12:48**
